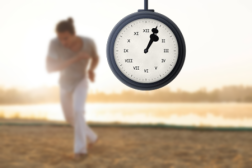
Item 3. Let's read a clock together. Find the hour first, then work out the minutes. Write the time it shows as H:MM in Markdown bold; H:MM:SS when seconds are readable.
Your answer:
**1:04**
